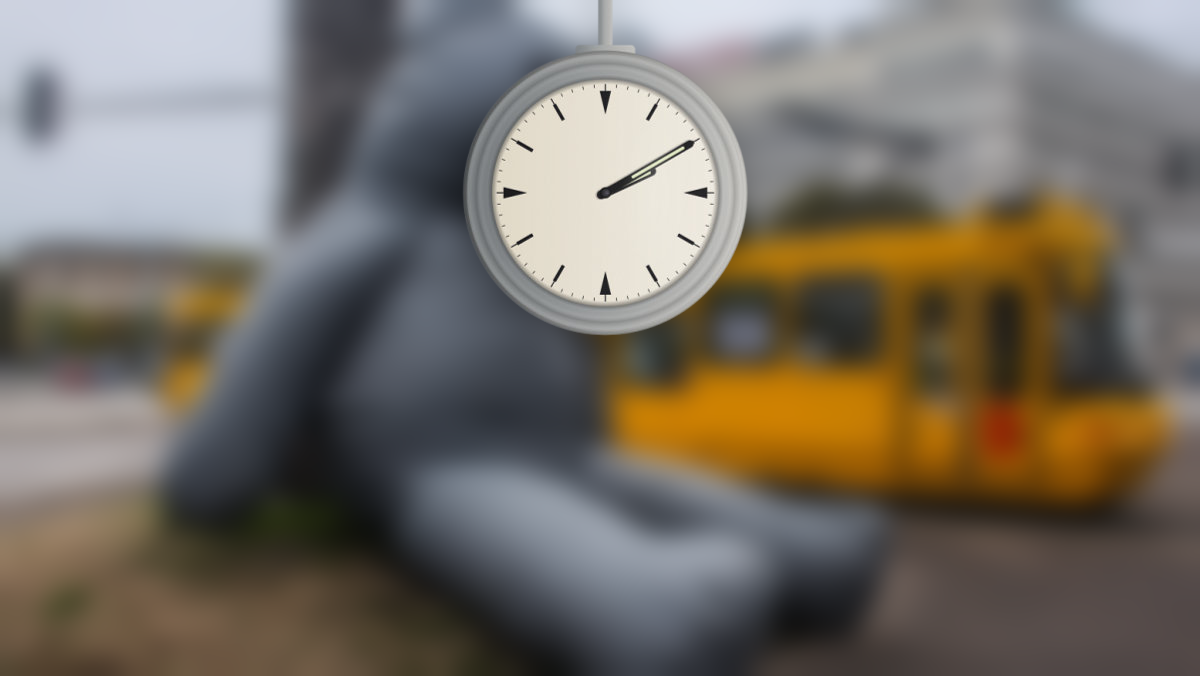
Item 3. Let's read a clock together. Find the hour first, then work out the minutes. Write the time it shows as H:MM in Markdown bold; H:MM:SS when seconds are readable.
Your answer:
**2:10**
